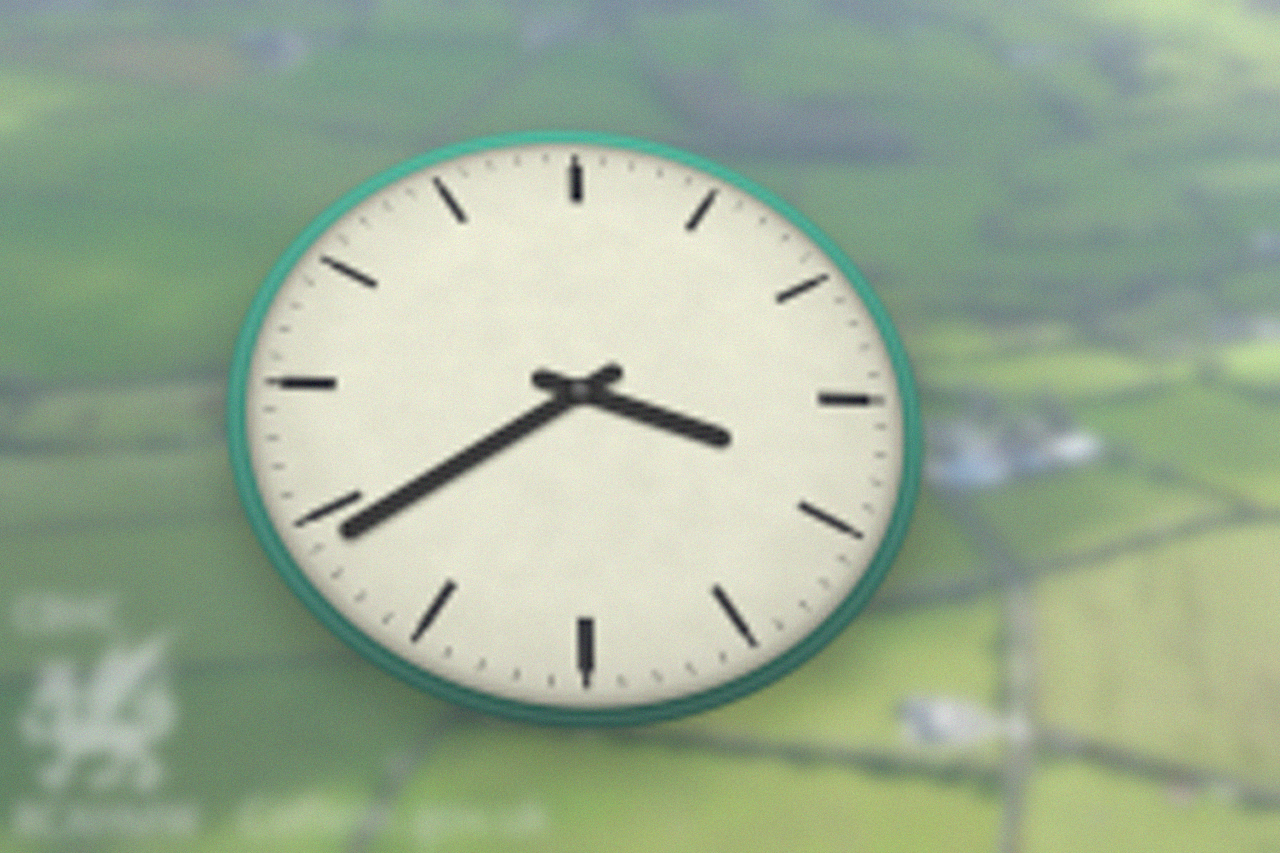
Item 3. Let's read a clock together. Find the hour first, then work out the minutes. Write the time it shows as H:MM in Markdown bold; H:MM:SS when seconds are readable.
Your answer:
**3:39**
